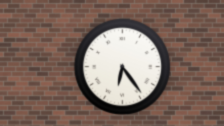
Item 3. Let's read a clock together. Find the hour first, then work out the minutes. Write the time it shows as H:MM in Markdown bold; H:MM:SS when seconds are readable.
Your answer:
**6:24**
